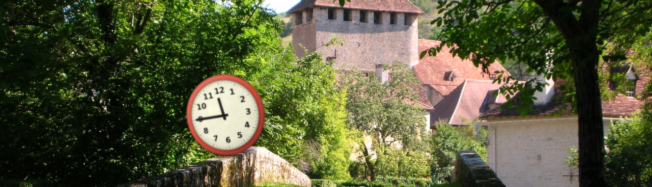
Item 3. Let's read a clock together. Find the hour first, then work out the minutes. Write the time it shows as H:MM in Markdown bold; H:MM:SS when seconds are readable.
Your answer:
**11:45**
